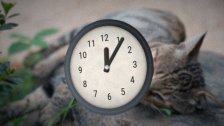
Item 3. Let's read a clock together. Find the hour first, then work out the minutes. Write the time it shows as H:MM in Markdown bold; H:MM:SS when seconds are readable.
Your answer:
**12:06**
